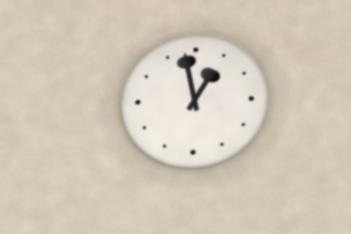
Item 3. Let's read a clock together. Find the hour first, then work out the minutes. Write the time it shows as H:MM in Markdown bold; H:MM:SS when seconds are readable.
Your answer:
**12:58**
